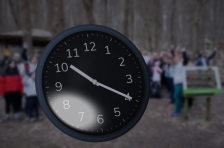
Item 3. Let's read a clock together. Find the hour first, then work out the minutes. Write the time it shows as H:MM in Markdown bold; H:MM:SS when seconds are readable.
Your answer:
**10:20**
